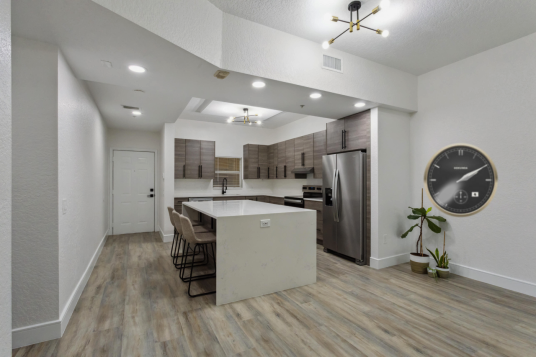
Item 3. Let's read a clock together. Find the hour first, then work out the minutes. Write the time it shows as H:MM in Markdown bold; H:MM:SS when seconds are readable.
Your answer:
**2:10**
